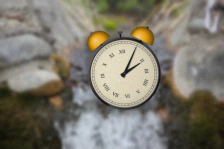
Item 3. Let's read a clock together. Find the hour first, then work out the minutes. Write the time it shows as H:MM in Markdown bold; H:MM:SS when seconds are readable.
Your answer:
**2:05**
